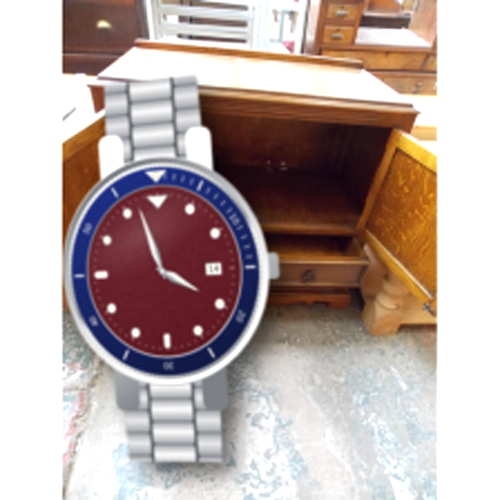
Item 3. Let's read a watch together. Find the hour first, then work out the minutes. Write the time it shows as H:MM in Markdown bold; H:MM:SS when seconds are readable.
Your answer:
**3:57**
